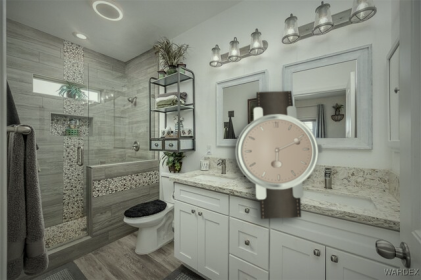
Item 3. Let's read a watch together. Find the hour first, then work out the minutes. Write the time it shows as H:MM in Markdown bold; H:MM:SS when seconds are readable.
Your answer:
**6:11**
